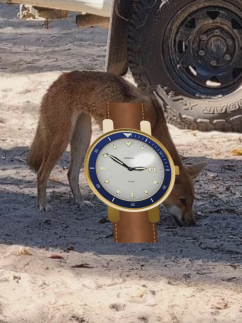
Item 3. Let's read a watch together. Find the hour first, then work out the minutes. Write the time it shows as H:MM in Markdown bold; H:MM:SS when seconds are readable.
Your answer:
**2:51**
